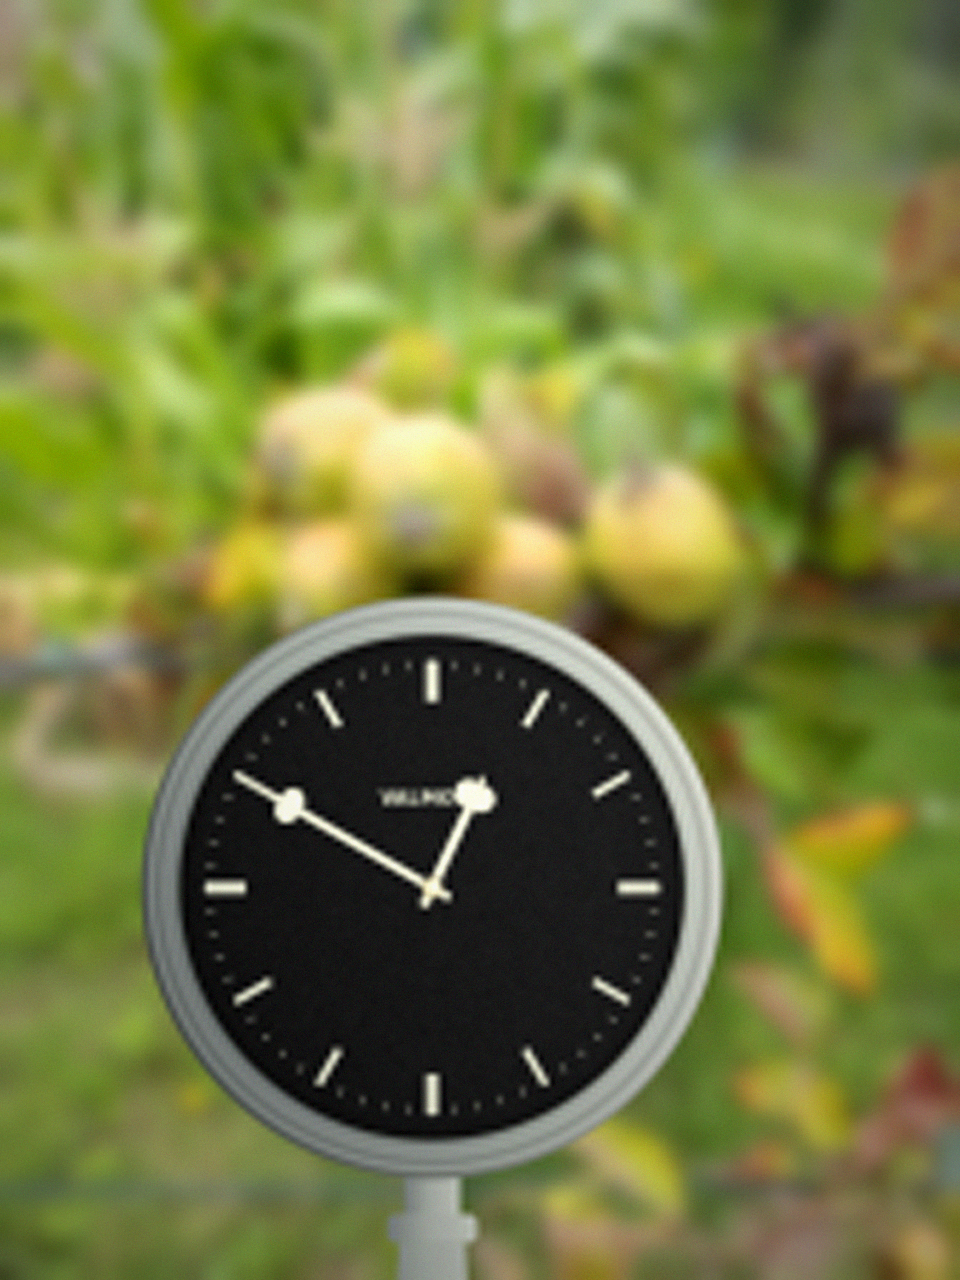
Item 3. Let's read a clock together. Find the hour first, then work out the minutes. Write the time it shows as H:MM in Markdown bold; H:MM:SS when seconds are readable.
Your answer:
**12:50**
